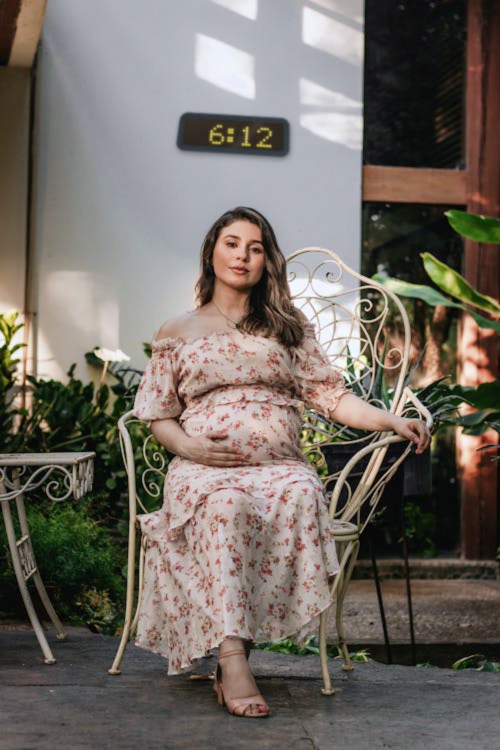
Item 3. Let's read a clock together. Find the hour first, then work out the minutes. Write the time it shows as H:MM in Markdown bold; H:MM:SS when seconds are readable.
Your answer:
**6:12**
